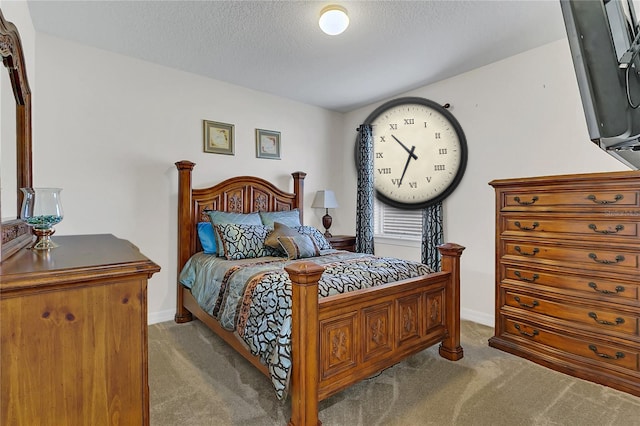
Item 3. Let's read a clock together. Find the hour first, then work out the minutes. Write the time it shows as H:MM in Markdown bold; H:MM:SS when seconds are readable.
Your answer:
**10:34**
